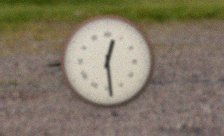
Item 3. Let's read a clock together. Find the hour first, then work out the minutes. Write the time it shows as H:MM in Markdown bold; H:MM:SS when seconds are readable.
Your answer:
**12:29**
